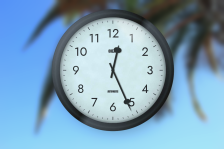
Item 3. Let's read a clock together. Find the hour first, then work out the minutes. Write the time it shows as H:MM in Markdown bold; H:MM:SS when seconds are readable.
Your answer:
**12:26**
